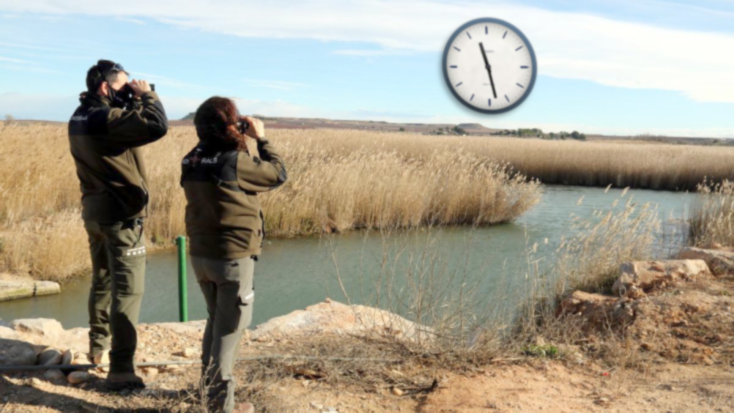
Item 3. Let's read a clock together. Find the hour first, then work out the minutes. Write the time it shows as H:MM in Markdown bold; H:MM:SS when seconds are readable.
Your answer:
**11:28**
